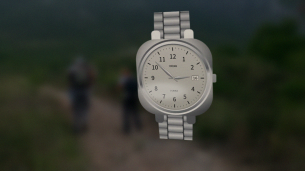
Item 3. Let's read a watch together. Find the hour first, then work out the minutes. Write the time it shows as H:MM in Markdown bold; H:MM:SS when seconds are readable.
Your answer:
**2:52**
